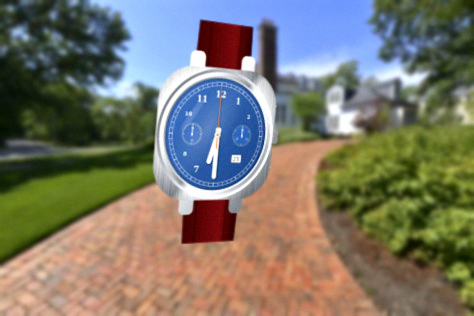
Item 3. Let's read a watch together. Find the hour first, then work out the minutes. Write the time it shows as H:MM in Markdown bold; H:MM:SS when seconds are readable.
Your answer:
**6:30**
